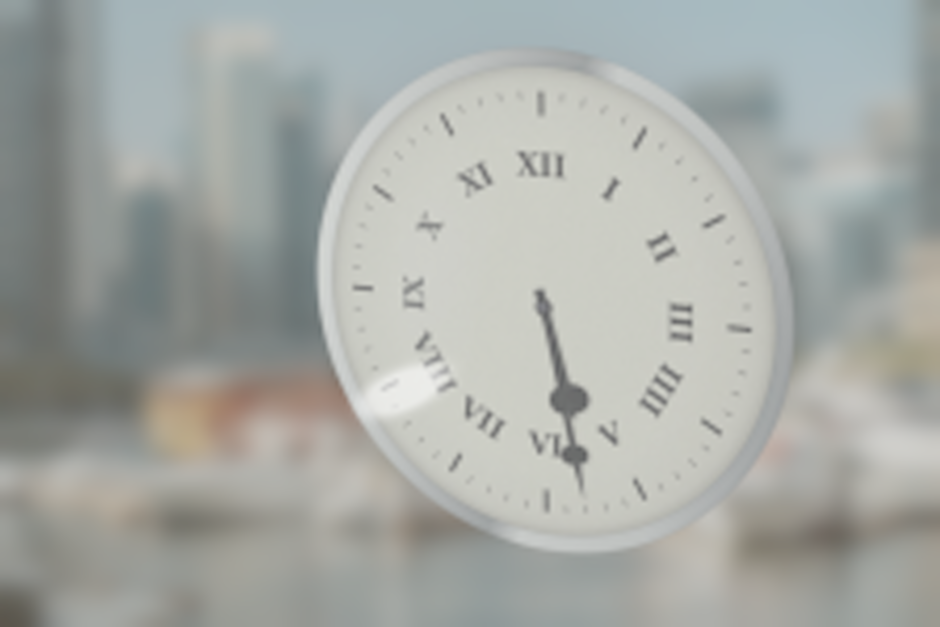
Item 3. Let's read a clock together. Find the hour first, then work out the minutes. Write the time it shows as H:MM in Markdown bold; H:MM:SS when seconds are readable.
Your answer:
**5:28**
